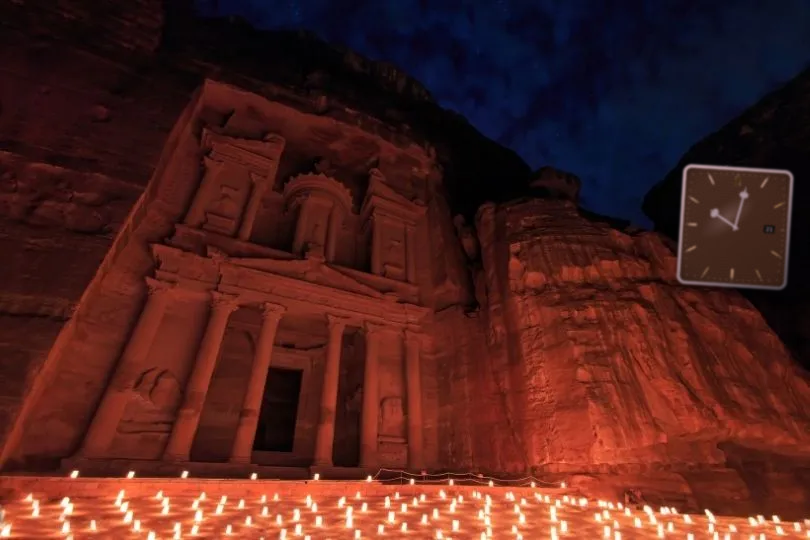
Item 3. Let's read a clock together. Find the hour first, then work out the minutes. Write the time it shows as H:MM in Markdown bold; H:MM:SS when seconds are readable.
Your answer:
**10:02**
